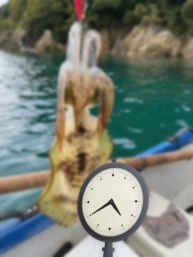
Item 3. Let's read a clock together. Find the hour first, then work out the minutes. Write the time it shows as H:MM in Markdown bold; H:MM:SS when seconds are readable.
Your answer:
**4:40**
